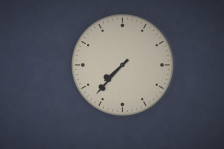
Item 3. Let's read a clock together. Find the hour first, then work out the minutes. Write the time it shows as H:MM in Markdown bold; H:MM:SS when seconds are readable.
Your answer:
**7:37**
